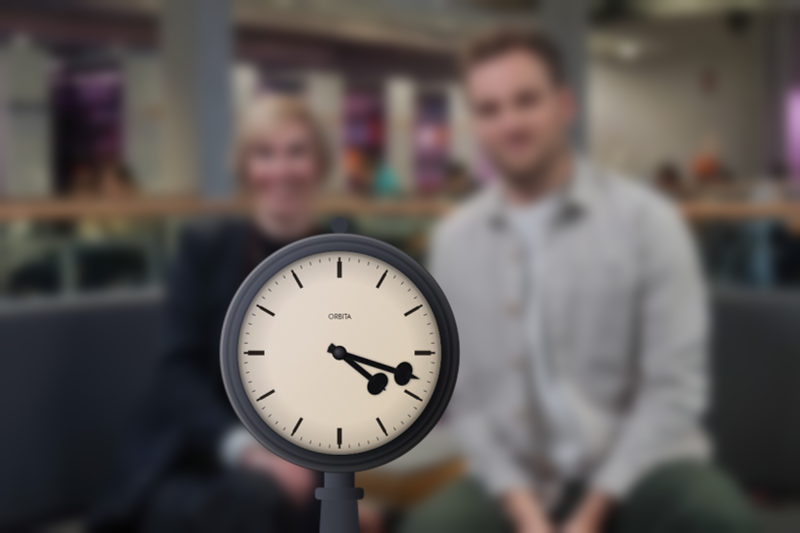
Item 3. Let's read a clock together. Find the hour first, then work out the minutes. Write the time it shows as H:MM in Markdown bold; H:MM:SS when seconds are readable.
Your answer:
**4:18**
